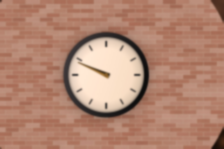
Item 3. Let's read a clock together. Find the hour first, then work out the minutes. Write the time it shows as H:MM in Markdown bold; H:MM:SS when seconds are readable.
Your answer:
**9:49**
